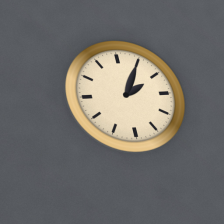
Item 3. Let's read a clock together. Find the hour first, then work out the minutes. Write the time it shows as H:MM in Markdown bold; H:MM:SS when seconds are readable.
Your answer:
**2:05**
